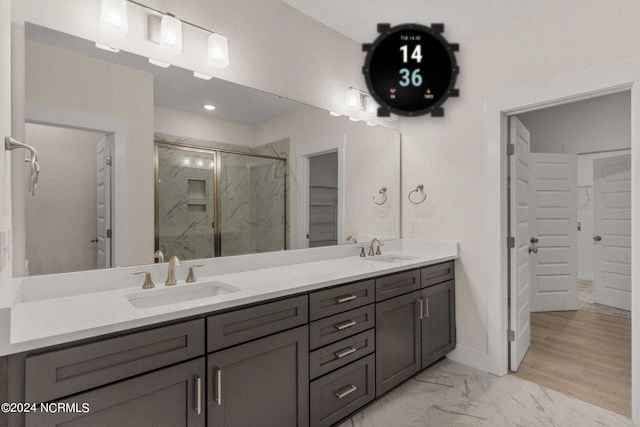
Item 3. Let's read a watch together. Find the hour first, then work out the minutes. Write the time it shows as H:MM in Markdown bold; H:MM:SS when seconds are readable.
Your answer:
**14:36**
